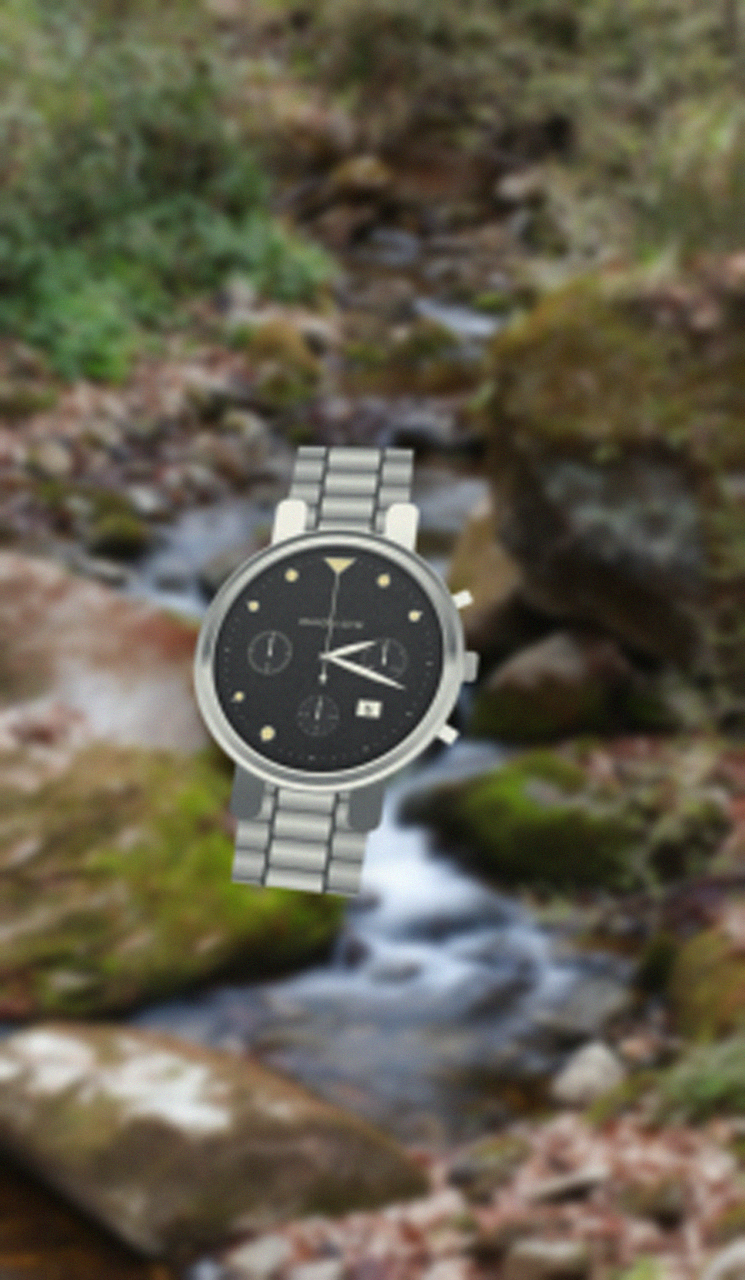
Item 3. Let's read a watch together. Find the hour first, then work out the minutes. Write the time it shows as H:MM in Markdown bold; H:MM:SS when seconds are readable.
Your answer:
**2:18**
